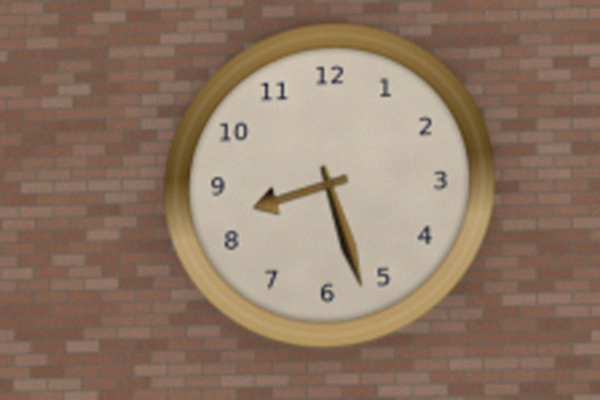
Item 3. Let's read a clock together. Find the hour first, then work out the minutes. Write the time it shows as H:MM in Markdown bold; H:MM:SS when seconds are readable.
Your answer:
**8:27**
